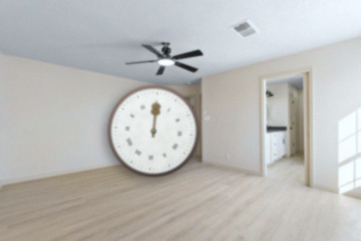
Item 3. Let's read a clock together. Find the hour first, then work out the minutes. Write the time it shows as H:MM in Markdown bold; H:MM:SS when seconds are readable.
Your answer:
**12:00**
